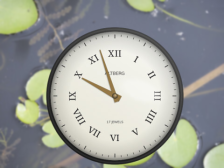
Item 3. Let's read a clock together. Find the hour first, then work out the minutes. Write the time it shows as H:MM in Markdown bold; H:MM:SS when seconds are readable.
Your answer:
**9:57**
